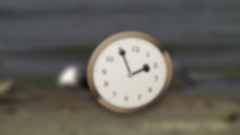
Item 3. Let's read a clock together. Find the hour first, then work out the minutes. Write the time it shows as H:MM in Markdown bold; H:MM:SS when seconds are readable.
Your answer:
**1:55**
